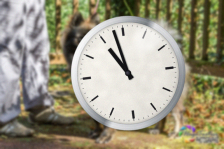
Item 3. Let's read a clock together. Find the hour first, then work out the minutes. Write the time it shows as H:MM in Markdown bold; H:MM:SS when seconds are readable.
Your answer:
**10:58**
